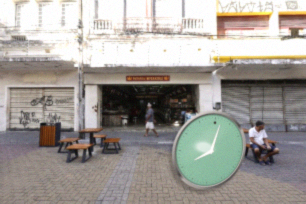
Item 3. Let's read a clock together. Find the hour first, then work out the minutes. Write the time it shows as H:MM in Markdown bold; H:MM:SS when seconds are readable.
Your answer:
**8:02**
